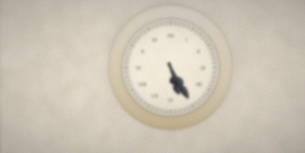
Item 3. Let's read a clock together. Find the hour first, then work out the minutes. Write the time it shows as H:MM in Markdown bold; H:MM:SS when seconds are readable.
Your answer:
**5:25**
